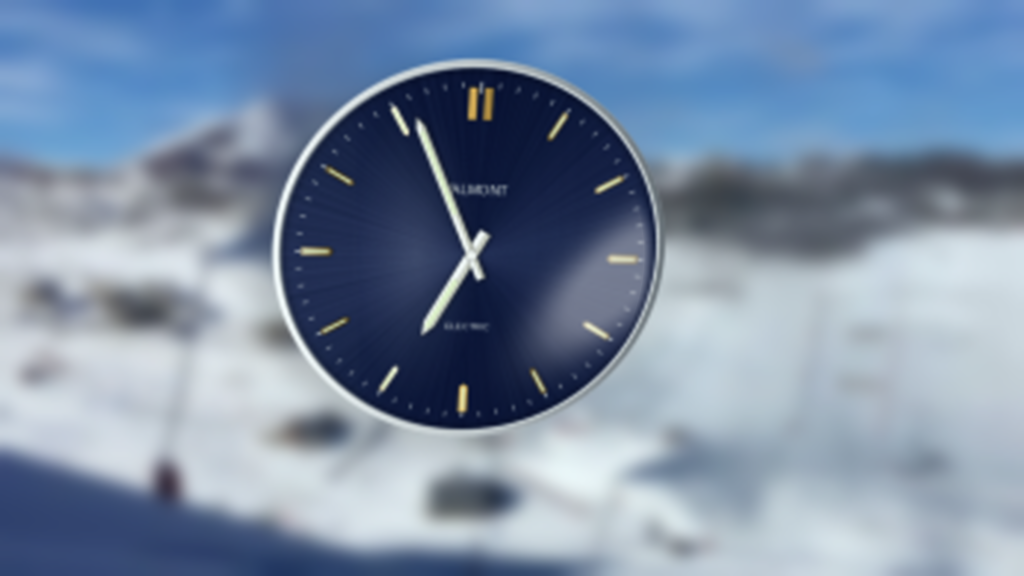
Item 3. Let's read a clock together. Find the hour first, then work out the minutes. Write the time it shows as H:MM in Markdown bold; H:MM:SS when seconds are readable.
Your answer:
**6:56**
